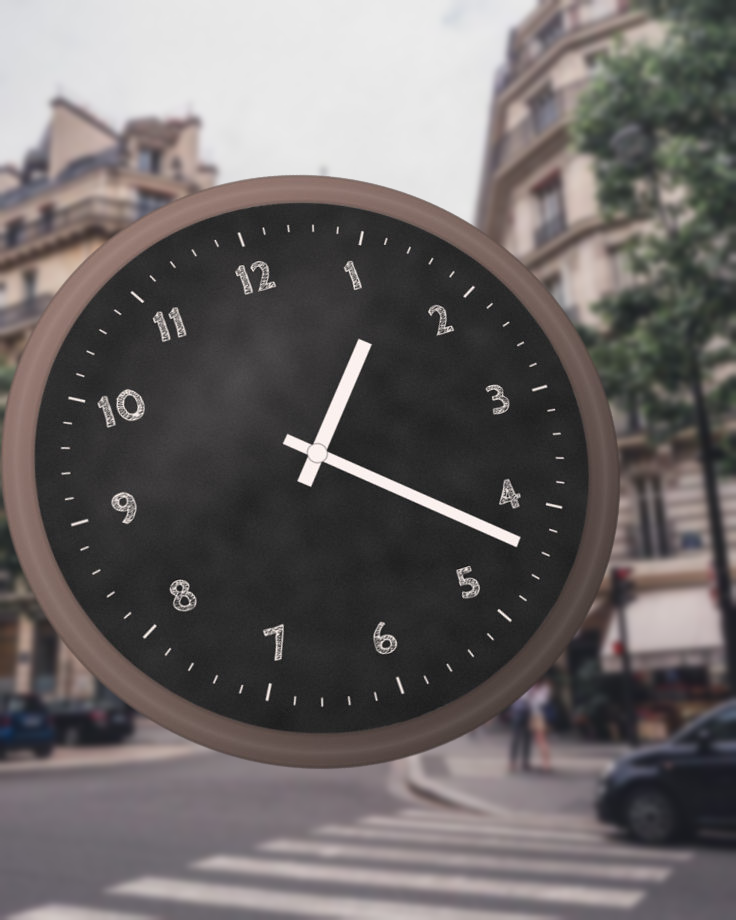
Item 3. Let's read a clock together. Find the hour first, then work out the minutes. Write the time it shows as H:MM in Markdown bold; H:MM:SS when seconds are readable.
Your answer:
**1:22**
